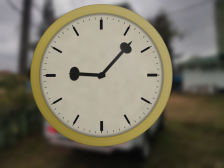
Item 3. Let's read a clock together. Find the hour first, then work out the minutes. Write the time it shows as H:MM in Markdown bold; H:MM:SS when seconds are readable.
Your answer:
**9:07**
